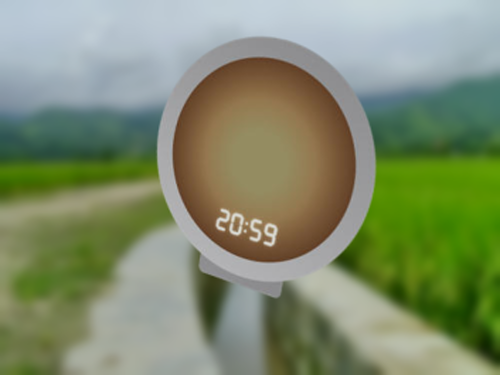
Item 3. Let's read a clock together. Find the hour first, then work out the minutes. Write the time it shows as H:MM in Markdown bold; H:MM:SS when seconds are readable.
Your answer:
**20:59**
